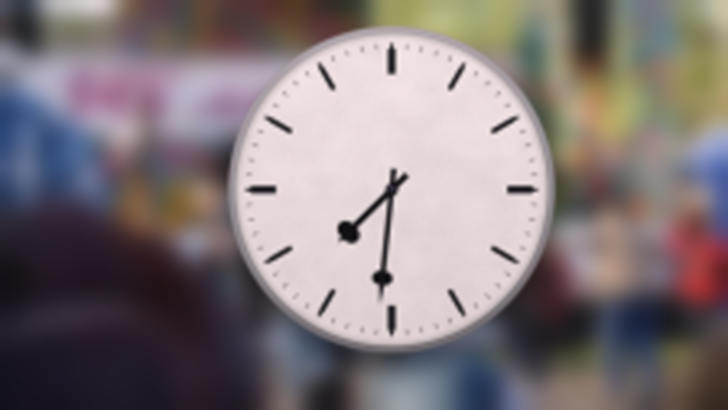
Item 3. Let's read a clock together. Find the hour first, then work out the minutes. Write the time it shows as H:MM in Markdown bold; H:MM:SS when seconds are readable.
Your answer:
**7:31**
